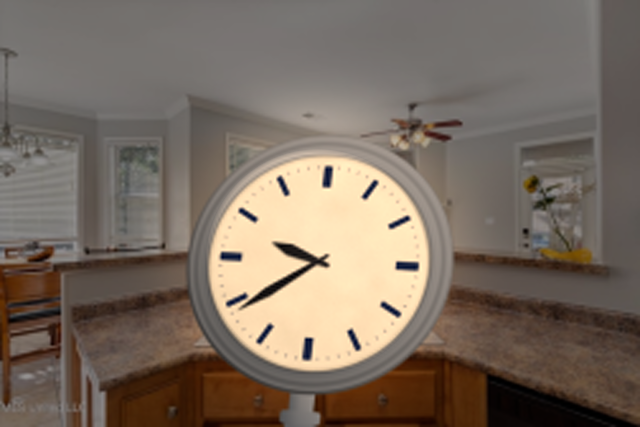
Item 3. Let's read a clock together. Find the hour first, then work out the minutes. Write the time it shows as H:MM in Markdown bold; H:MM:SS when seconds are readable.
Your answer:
**9:39**
